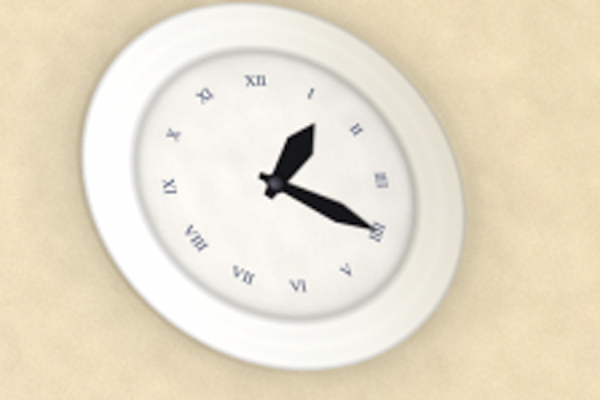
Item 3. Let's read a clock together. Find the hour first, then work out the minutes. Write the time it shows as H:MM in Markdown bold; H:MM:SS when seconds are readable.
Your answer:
**1:20**
